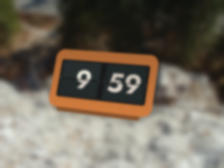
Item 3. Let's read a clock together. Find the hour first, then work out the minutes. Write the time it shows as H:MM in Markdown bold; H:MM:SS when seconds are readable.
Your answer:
**9:59**
